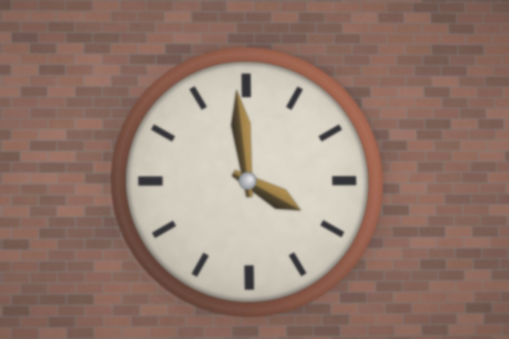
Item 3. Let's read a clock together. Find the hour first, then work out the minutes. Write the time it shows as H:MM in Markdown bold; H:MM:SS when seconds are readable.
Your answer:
**3:59**
